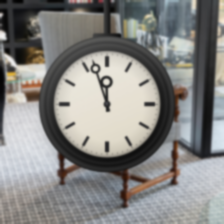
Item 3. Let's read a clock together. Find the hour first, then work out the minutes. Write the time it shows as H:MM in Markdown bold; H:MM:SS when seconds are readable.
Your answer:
**11:57**
